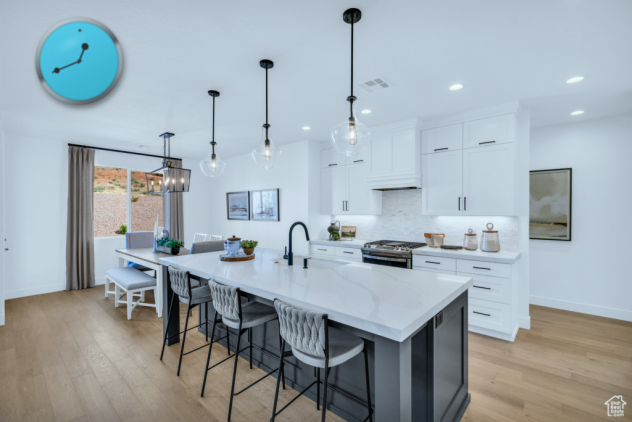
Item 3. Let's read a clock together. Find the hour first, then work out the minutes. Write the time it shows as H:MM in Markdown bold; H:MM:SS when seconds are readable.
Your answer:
**12:41**
